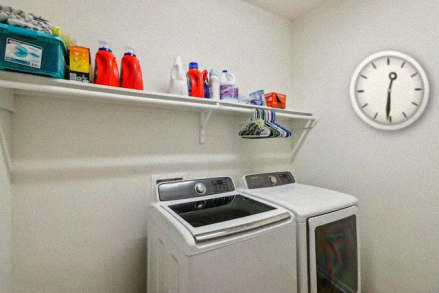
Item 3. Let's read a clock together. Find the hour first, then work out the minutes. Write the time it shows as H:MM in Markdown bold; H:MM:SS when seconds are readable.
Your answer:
**12:31**
